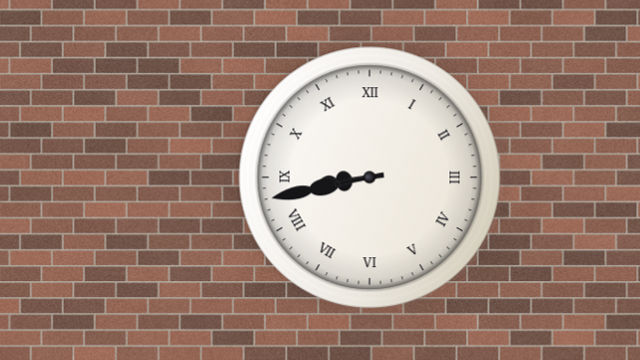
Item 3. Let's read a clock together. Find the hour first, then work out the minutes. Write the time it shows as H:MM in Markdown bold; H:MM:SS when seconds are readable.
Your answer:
**8:43**
